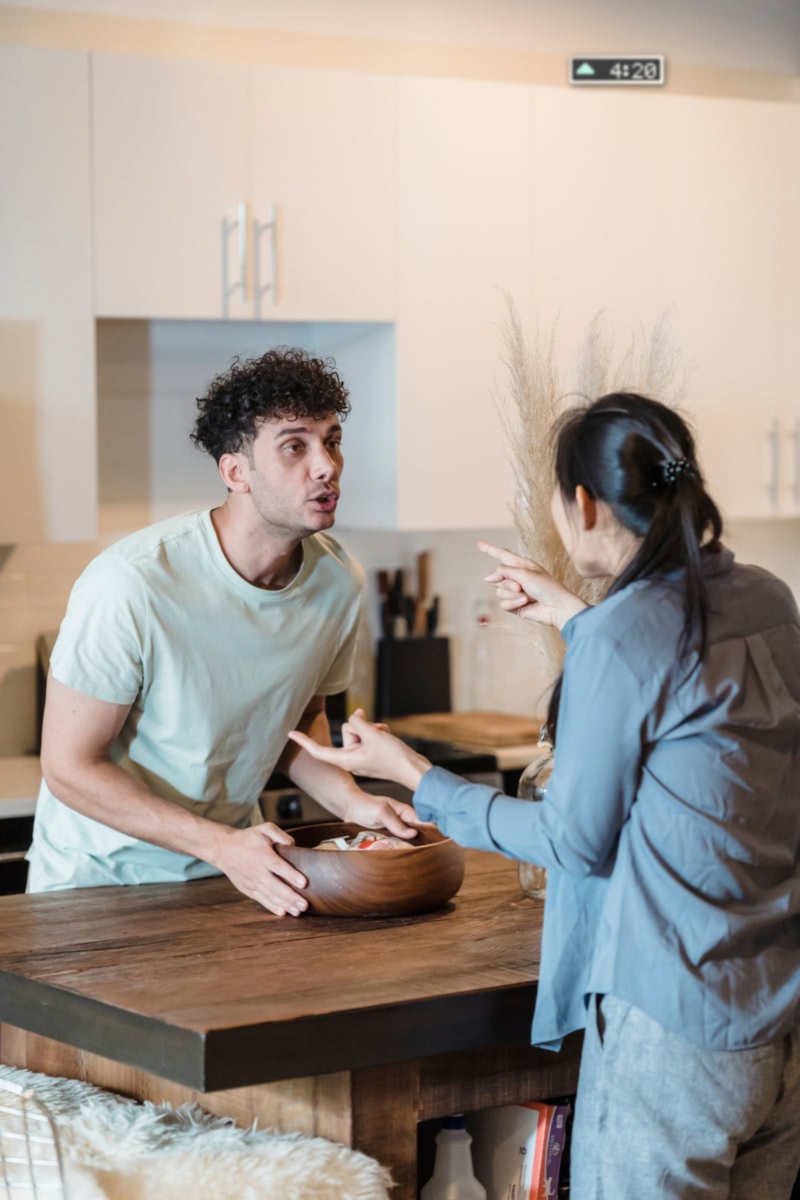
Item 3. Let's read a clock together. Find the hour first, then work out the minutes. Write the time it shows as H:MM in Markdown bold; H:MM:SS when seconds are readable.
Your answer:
**4:20**
